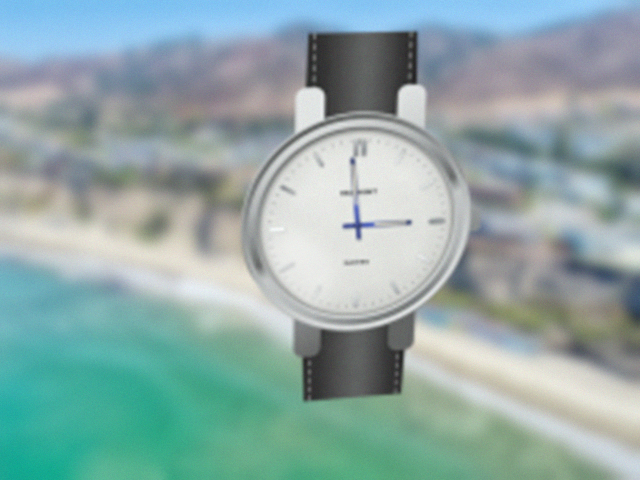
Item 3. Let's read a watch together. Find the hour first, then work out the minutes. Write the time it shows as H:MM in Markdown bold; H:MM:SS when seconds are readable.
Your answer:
**2:59**
